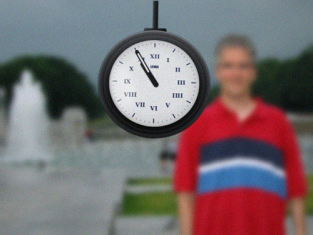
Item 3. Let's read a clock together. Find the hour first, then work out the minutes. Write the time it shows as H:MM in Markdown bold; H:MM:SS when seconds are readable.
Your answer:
**10:55**
